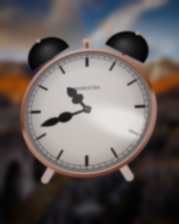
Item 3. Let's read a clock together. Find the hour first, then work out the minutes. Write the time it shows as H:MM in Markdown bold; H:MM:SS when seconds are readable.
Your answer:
**10:42**
